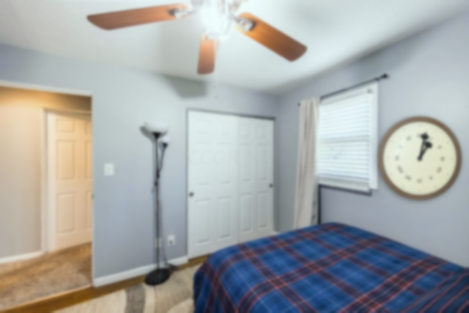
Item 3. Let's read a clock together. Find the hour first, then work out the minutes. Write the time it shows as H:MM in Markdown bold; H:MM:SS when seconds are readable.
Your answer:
**1:02**
